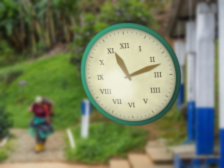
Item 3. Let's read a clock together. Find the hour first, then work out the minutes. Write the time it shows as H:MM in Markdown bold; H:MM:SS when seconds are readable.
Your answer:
**11:12**
